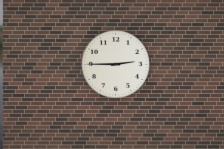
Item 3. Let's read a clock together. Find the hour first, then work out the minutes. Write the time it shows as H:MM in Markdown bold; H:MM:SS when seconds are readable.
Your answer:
**2:45**
